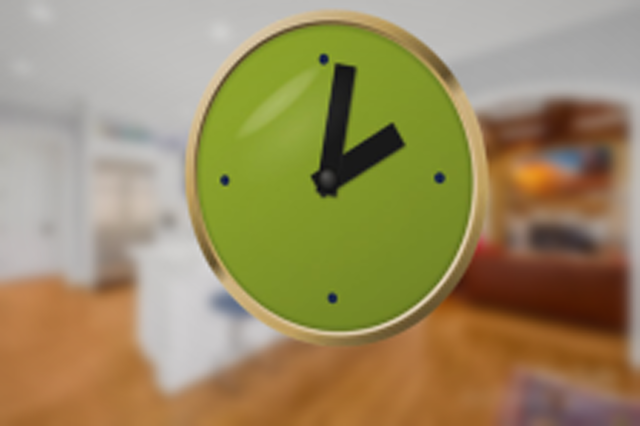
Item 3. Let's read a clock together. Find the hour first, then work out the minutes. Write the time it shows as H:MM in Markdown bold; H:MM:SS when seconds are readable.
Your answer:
**2:02**
